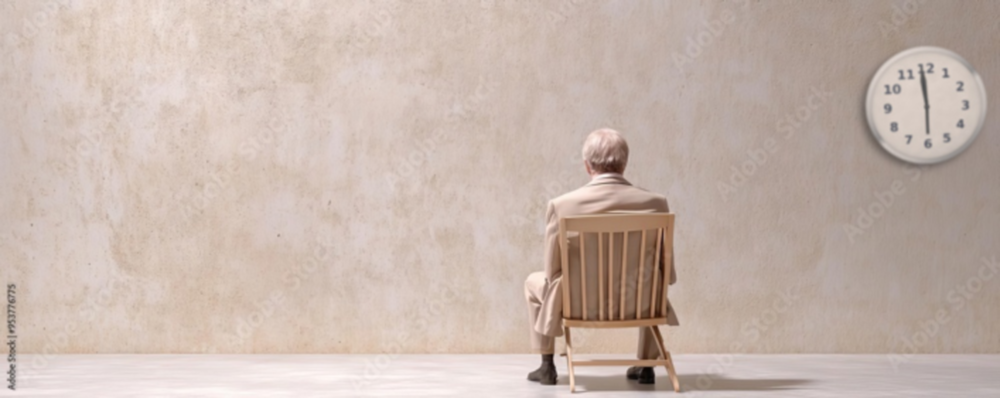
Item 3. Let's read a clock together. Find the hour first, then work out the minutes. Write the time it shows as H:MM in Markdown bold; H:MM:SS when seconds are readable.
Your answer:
**5:59**
